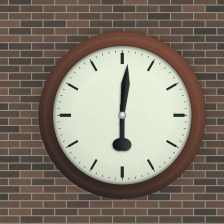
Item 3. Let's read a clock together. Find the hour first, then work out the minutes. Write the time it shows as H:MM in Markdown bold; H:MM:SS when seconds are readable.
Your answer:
**6:01**
